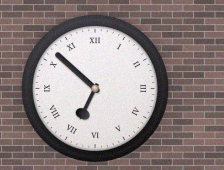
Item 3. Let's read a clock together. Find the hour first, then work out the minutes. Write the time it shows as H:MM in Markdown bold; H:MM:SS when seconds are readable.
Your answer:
**6:52**
